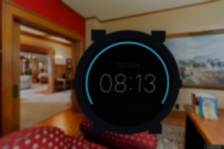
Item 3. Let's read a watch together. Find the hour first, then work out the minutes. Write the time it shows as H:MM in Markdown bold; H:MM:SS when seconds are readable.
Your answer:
**8:13**
